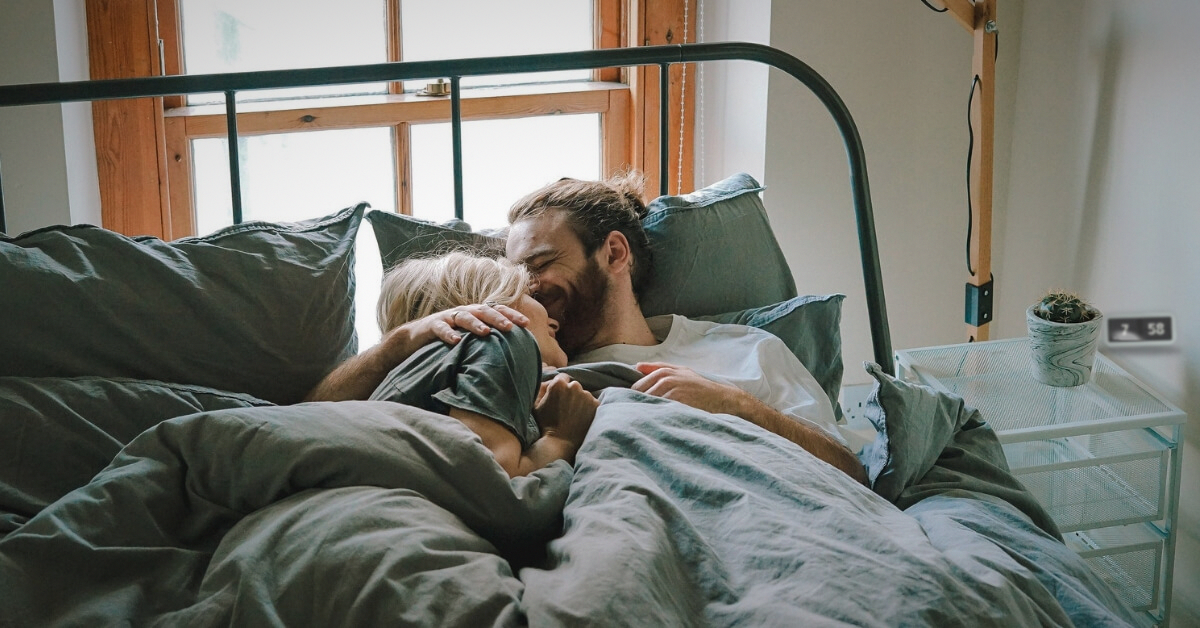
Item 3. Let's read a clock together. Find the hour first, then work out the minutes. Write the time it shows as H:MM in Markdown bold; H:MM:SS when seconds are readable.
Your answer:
**7:58**
